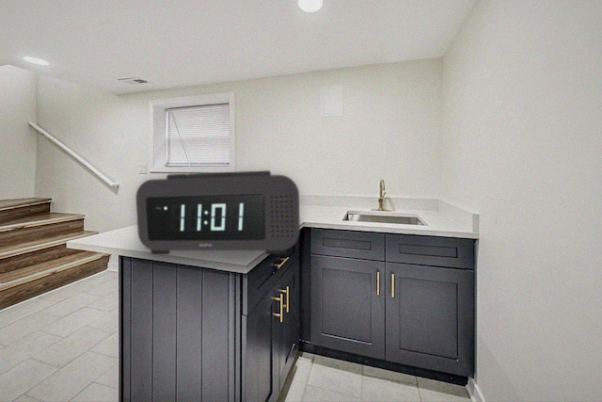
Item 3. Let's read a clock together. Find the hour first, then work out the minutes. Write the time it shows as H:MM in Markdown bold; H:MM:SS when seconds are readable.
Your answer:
**11:01**
